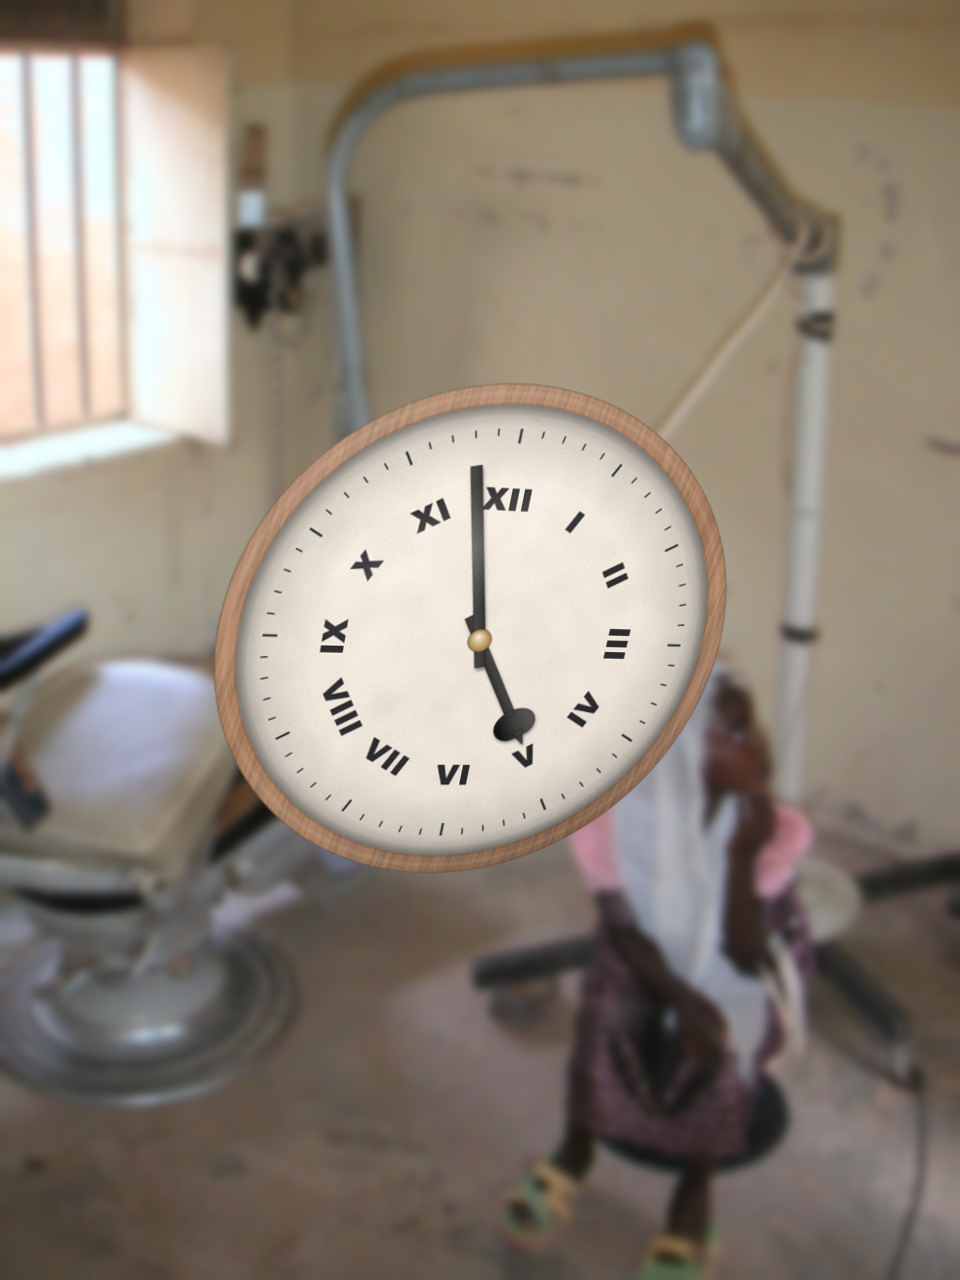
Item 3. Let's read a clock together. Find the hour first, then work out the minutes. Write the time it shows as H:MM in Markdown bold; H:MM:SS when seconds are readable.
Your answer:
**4:58**
